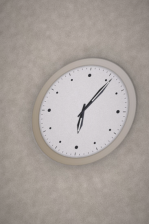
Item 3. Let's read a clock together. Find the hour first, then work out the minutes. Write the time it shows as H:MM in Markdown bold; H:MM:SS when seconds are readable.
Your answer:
**6:06**
